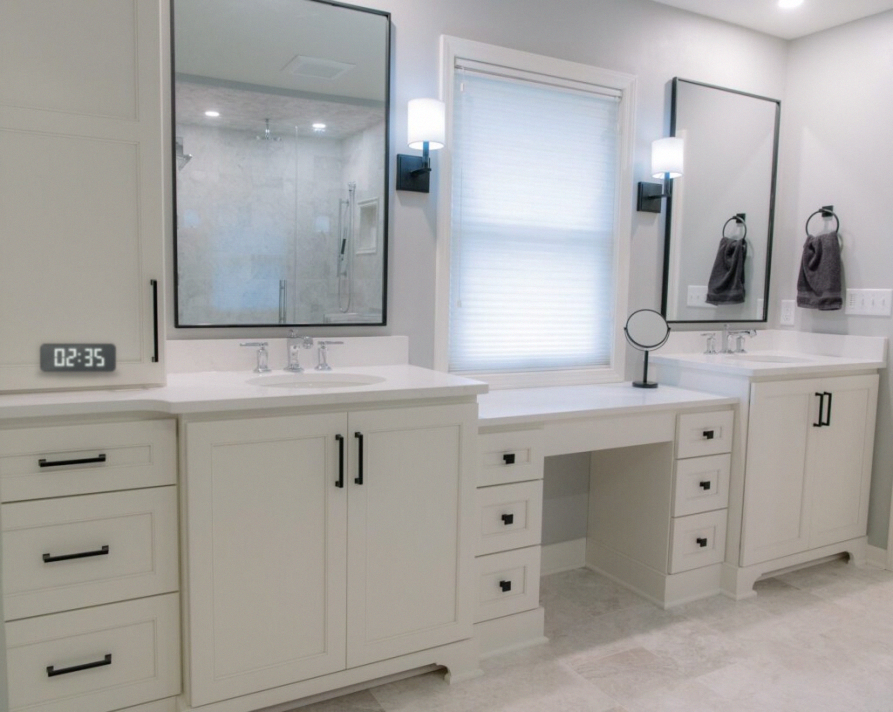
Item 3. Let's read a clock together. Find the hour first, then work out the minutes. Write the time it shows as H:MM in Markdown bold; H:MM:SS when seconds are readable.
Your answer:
**2:35**
